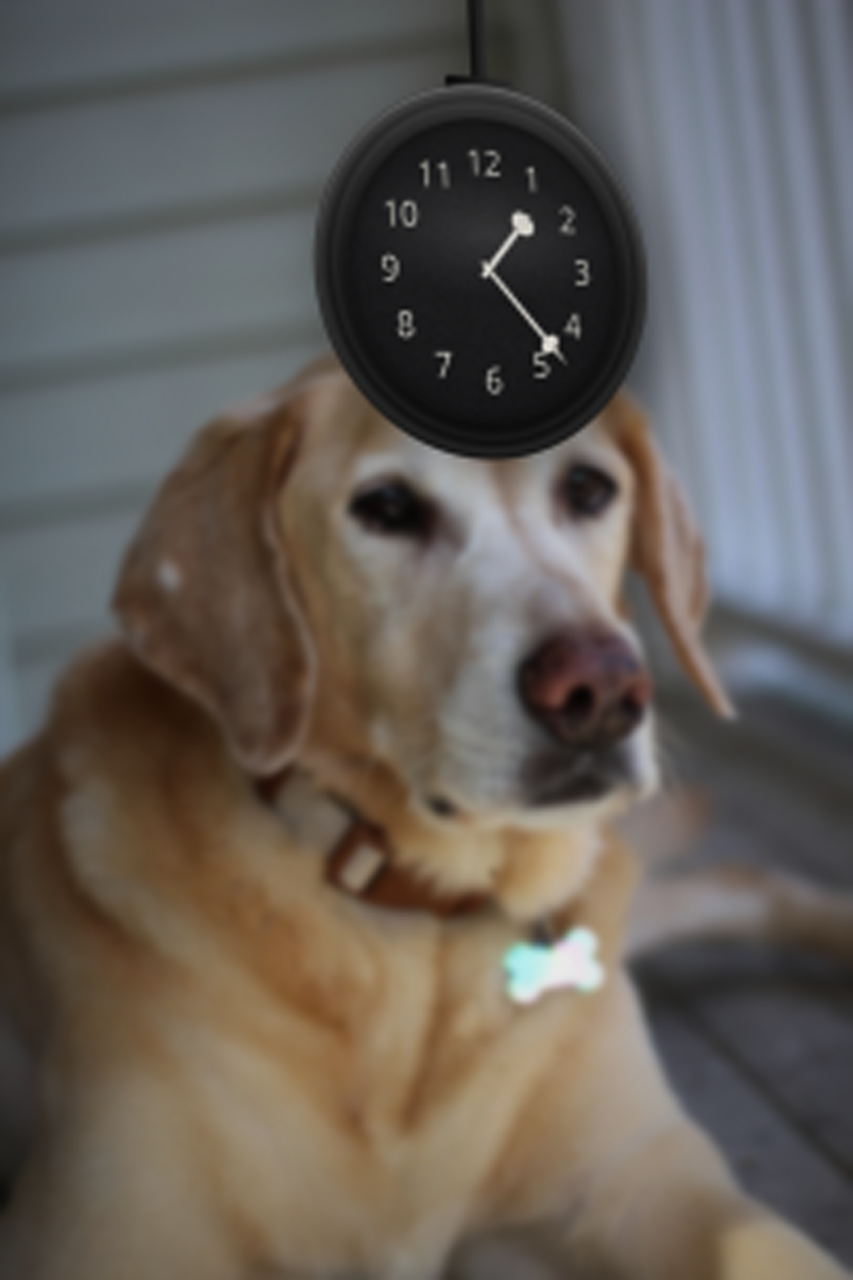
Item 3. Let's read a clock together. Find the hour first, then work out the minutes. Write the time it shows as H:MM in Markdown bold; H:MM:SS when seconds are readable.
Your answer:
**1:23**
